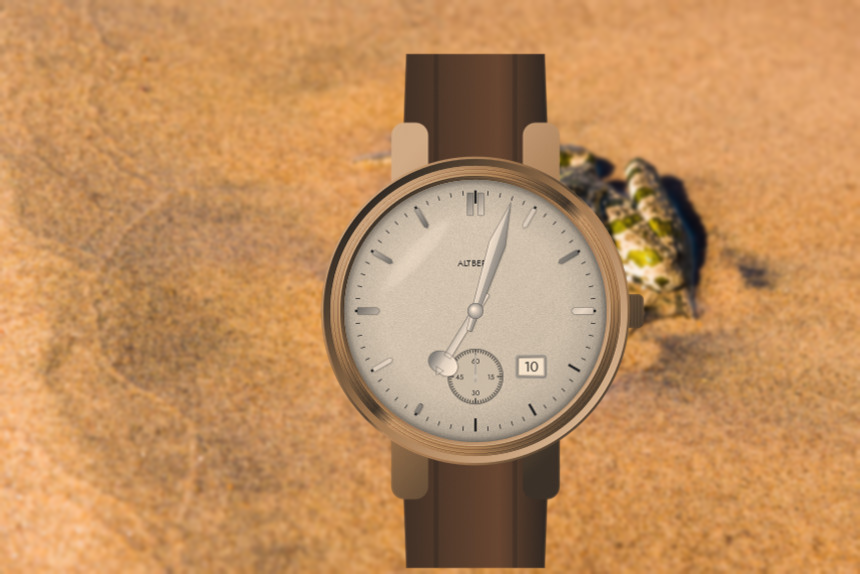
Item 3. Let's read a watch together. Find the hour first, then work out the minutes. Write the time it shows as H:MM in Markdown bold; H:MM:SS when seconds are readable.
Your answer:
**7:03**
